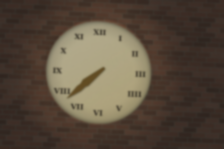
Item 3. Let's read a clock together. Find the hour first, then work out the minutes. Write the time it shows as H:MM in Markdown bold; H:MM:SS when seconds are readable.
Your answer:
**7:38**
